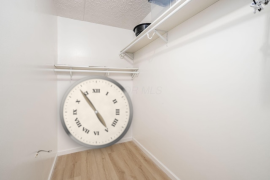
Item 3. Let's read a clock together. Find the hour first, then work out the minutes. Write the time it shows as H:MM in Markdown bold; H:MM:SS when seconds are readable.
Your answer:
**4:54**
